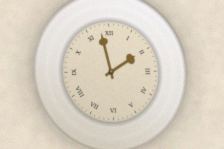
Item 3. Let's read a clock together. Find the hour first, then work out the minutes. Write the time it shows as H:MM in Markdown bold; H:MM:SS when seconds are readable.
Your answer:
**1:58**
